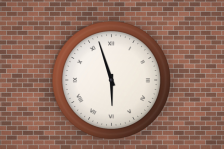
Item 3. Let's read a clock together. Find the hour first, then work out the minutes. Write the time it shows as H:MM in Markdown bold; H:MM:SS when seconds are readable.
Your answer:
**5:57**
